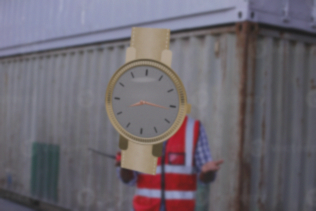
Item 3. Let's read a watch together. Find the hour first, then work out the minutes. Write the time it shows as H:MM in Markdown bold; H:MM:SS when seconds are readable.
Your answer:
**8:16**
